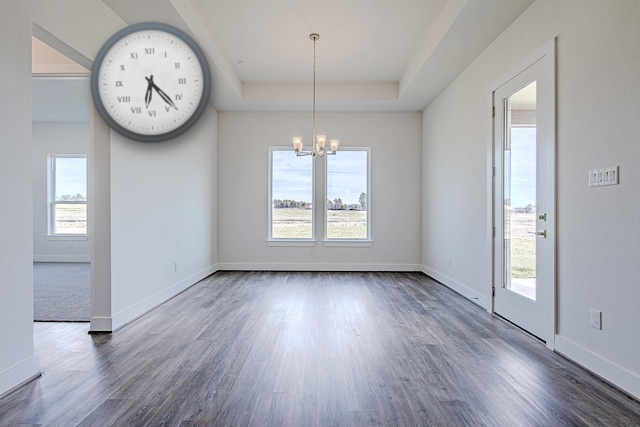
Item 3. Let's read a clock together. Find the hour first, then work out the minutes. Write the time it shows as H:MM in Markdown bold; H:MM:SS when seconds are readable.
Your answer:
**6:23**
